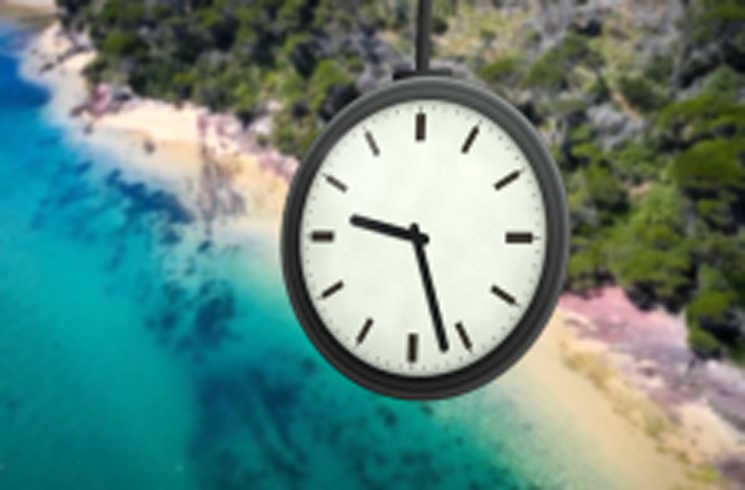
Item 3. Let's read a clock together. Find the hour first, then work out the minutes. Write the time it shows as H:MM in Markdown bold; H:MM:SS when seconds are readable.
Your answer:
**9:27**
